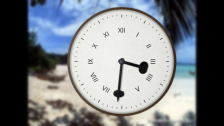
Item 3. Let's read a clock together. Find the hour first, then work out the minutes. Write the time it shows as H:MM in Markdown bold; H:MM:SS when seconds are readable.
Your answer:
**3:31**
